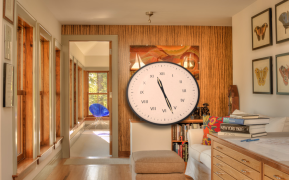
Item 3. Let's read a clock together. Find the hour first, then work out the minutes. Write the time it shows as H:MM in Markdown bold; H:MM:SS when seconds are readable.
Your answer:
**11:27**
